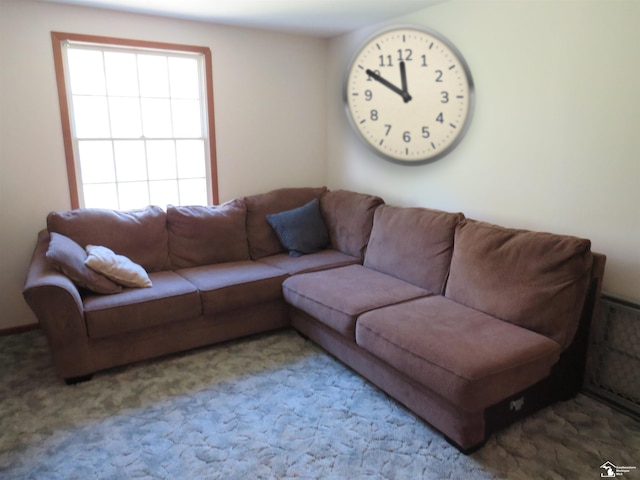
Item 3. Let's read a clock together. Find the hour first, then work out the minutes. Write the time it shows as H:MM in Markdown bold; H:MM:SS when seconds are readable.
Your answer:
**11:50**
